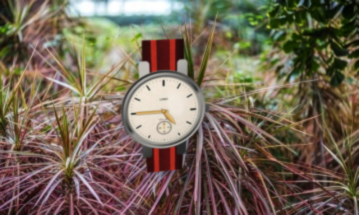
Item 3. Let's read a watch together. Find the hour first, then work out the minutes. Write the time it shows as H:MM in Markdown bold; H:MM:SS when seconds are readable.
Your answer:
**4:45**
